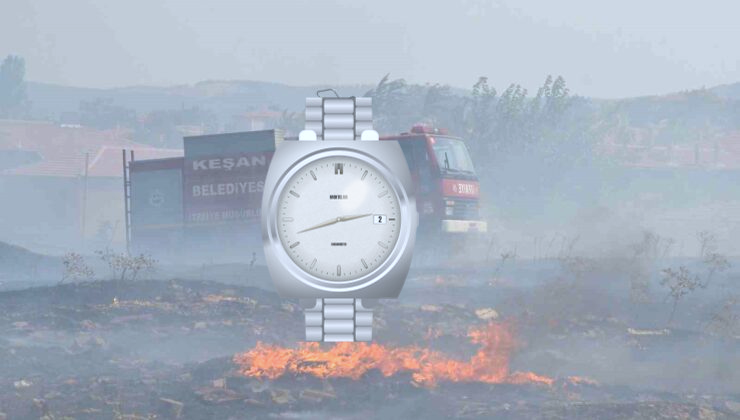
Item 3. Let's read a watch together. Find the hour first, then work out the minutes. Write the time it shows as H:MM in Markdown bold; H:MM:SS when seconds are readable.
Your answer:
**2:42**
